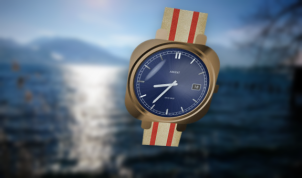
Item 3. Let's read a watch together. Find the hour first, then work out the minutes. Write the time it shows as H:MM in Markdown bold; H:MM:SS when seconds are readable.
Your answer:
**8:36**
